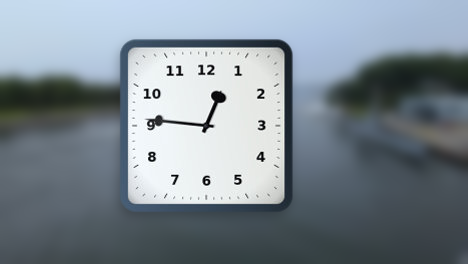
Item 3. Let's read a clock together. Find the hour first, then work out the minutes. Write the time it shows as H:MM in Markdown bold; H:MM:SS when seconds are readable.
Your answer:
**12:46**
